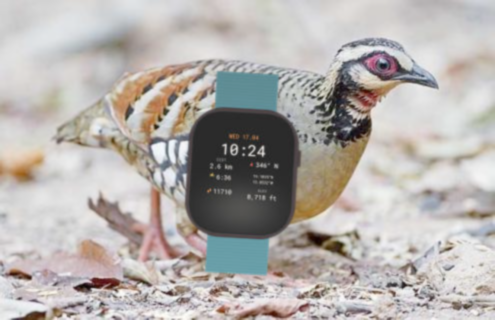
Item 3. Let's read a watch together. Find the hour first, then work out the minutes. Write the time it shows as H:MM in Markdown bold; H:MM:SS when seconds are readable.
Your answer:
**10:24**
